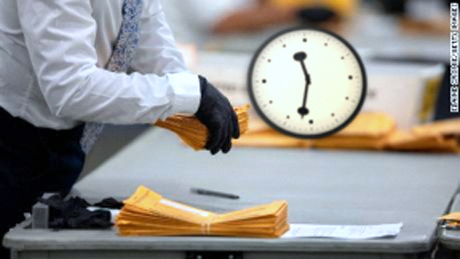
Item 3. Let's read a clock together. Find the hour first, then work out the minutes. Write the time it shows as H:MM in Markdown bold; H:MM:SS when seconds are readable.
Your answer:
**11:32**
